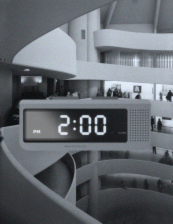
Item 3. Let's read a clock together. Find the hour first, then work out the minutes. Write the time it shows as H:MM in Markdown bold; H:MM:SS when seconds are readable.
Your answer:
**2:00**
